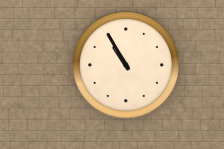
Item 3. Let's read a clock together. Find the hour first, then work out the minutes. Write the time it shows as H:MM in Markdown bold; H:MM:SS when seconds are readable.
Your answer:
**10:55**
